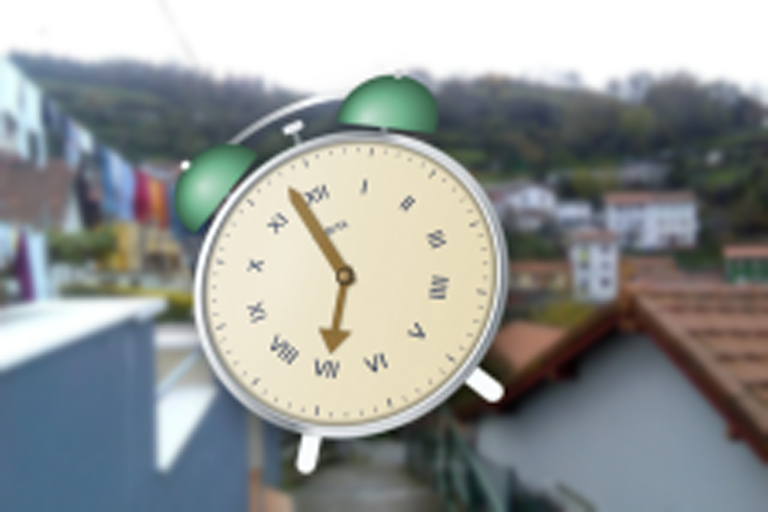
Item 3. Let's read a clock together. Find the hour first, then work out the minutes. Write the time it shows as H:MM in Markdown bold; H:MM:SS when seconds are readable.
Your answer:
**6:58**
